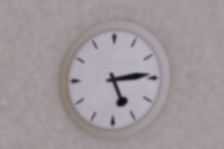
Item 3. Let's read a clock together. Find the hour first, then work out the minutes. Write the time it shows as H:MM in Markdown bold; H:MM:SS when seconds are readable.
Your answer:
**5:14**
